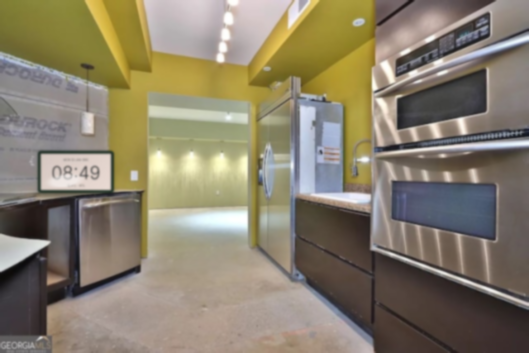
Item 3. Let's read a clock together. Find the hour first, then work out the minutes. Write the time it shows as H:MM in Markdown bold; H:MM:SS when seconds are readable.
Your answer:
**8:49**
